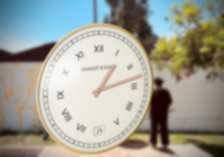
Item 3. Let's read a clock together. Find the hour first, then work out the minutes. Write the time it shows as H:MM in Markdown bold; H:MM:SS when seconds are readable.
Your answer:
**1:13**
